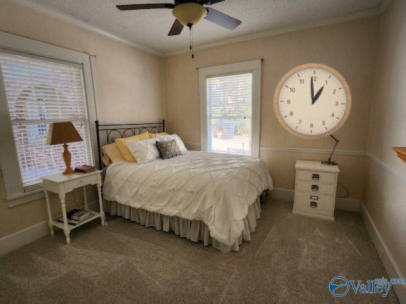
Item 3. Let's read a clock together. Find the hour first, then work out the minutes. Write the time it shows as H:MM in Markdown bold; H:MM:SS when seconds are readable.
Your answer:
**12:59**
